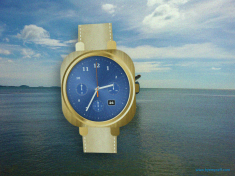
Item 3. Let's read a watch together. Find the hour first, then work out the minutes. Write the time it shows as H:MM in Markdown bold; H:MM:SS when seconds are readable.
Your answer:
**2:35**
